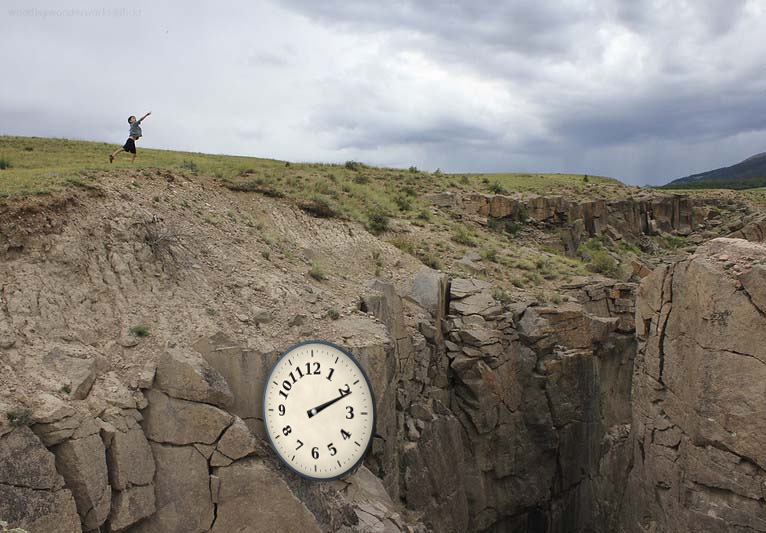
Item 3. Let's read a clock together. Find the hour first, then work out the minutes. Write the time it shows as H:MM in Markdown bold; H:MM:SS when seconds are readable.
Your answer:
**2:11**
